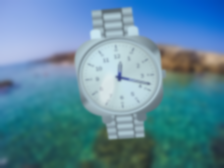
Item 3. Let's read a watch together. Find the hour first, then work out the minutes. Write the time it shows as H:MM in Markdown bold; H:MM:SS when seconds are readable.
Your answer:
**12:18**
